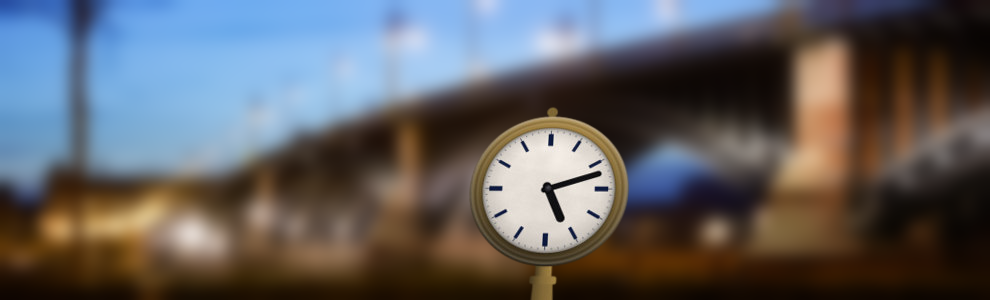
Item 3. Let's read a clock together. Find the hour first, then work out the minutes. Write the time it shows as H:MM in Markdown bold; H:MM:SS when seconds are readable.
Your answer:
**5:12**
